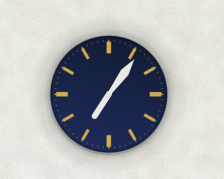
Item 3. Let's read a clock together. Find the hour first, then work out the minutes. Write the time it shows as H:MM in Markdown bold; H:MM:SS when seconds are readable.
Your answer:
**7:06**
